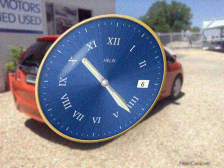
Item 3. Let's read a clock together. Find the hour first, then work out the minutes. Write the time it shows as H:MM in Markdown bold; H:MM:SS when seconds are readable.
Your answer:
**10:22**
